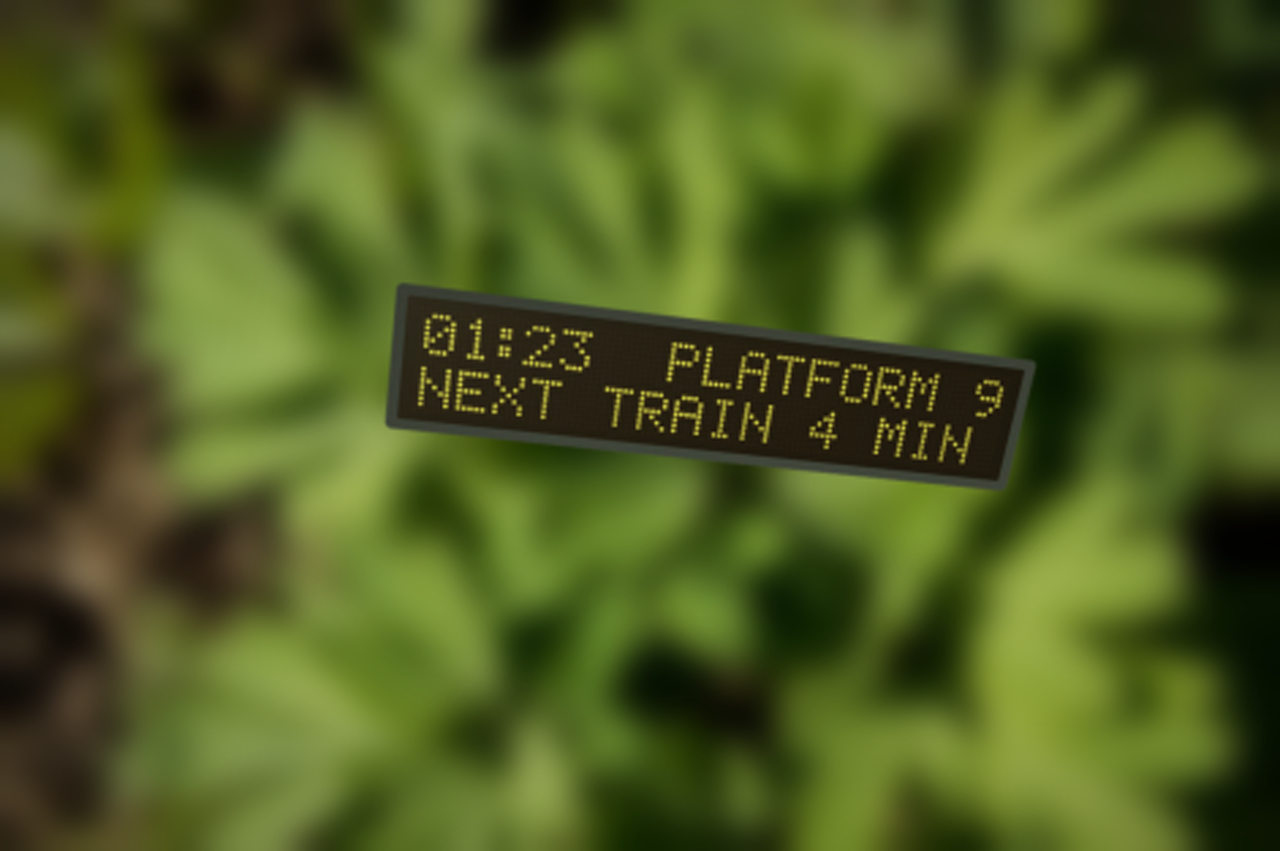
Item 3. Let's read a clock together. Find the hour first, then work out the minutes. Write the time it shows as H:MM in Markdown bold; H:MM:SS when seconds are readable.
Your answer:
**1:23**
